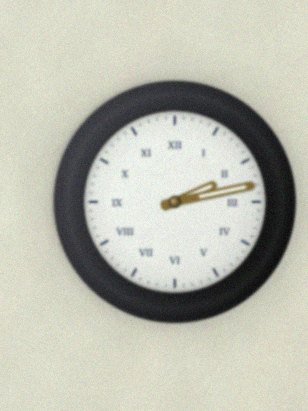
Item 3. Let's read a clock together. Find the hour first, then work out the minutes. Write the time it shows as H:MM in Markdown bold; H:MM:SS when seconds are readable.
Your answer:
**2:13**
